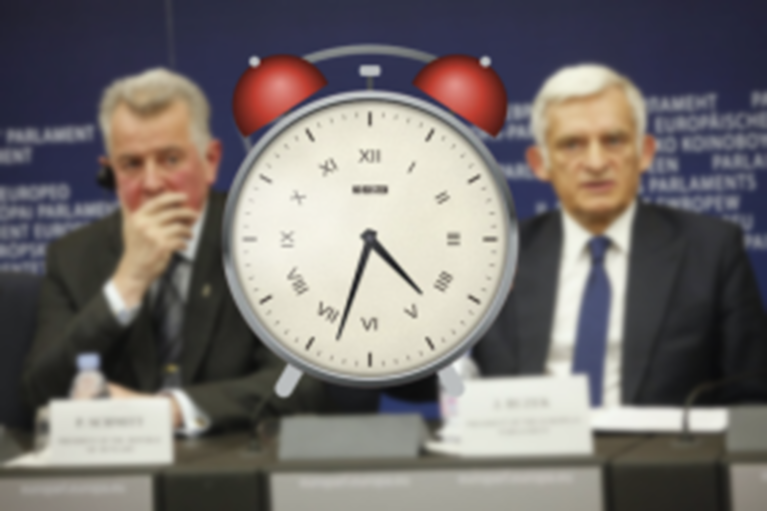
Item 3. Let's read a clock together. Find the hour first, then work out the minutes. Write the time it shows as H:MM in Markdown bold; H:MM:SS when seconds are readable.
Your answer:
**4:33**
